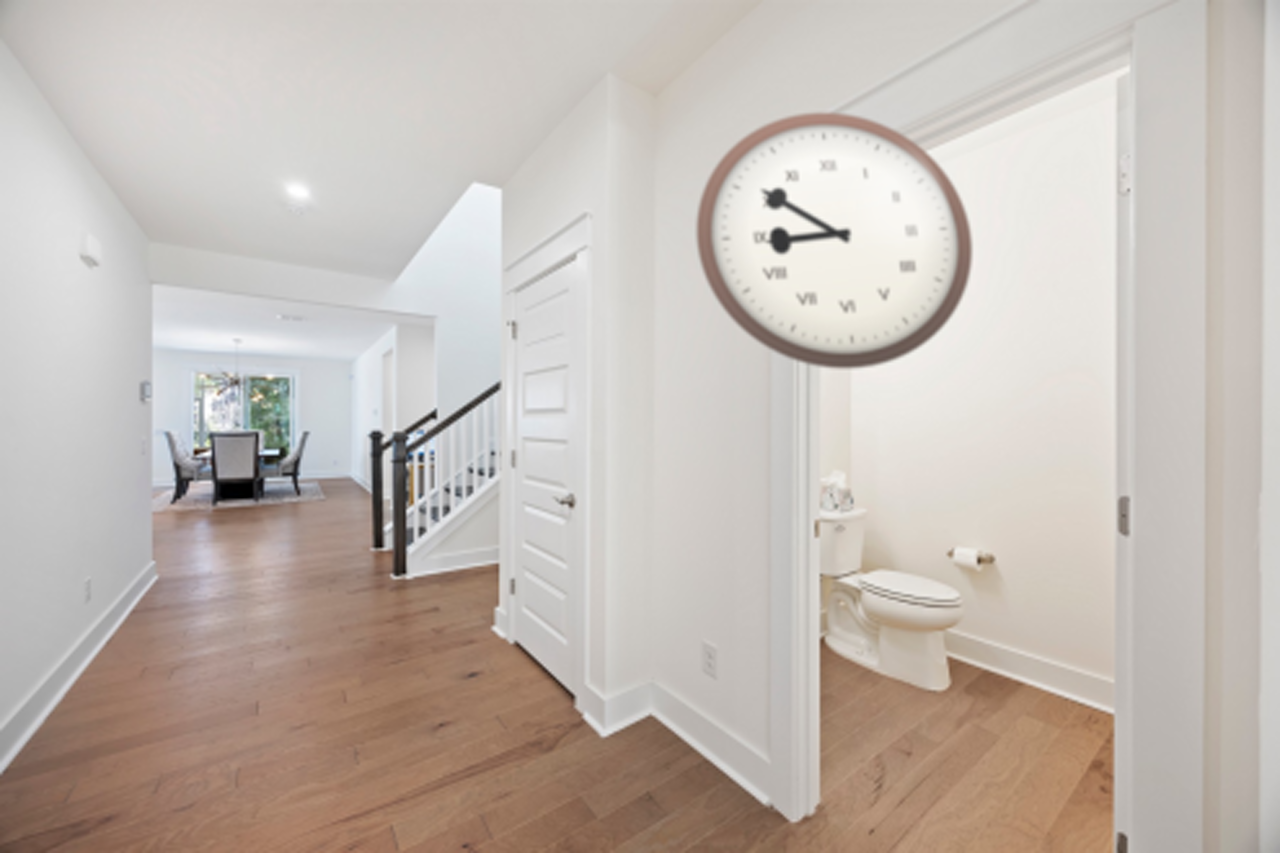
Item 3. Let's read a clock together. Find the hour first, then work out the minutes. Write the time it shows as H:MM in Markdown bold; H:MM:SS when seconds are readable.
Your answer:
**8:51**
